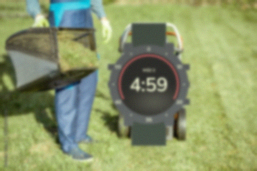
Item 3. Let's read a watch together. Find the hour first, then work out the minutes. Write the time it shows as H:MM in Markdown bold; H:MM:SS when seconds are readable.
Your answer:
**4:59**
